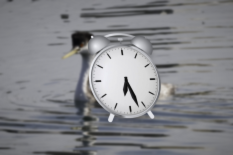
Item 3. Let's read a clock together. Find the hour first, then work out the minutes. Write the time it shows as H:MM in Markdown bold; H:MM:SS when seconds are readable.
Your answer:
**6:27**
